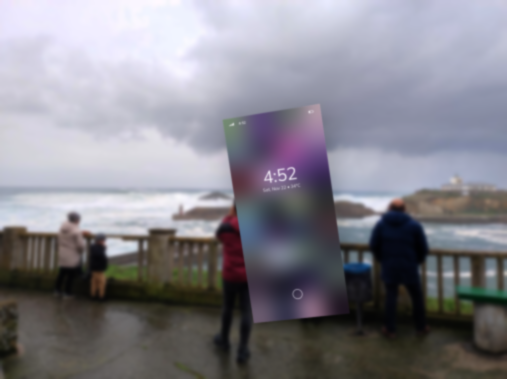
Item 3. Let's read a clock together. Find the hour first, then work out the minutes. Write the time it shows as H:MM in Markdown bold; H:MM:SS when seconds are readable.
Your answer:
**4:52**
